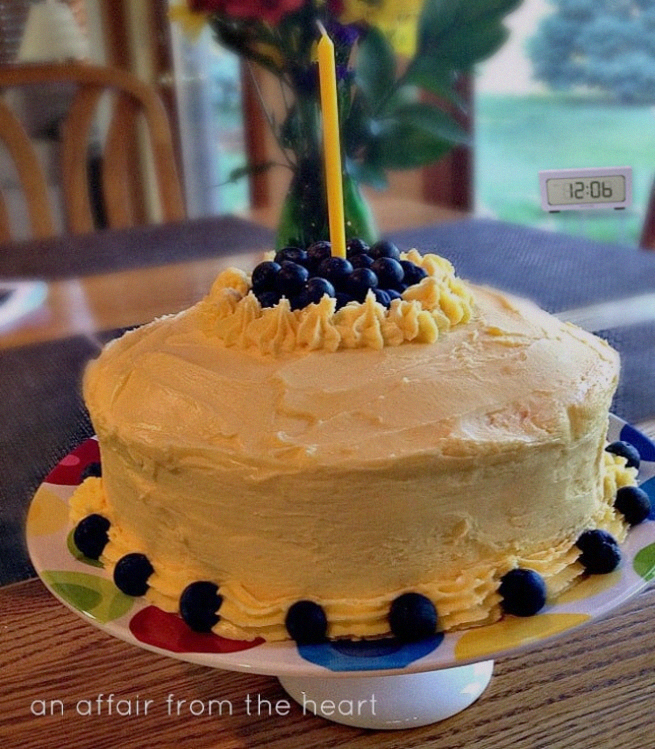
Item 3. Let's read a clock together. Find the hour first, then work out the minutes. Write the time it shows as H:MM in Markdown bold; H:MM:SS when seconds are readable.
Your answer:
**12:06**
